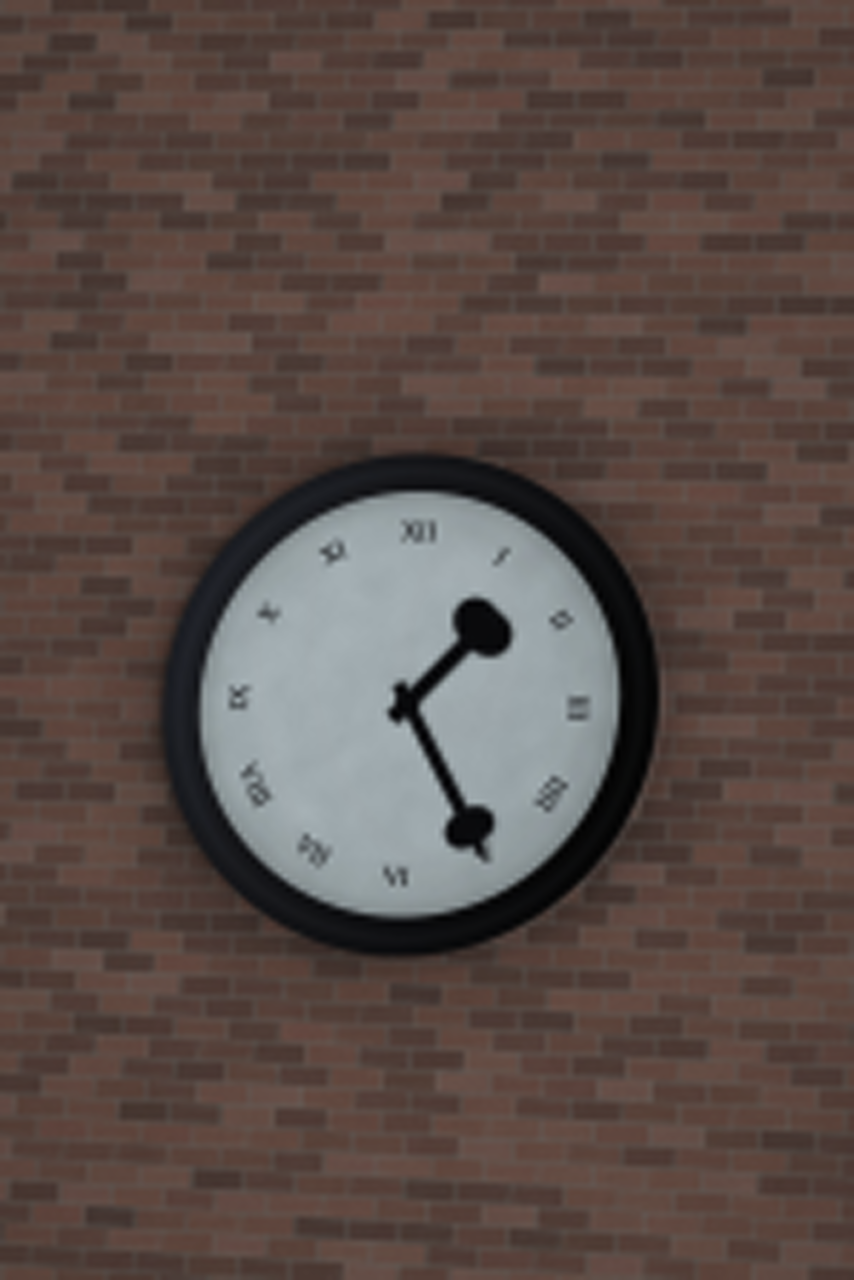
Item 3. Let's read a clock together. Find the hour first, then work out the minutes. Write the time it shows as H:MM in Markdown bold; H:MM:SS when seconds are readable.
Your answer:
**1:25**
